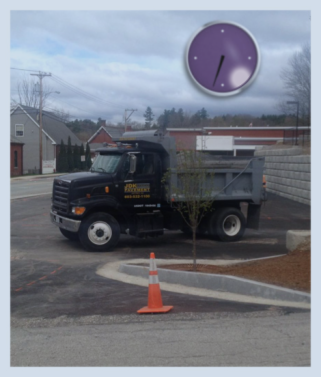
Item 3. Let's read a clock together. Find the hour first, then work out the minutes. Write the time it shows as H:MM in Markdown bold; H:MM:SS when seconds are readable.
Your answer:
**6:33**
